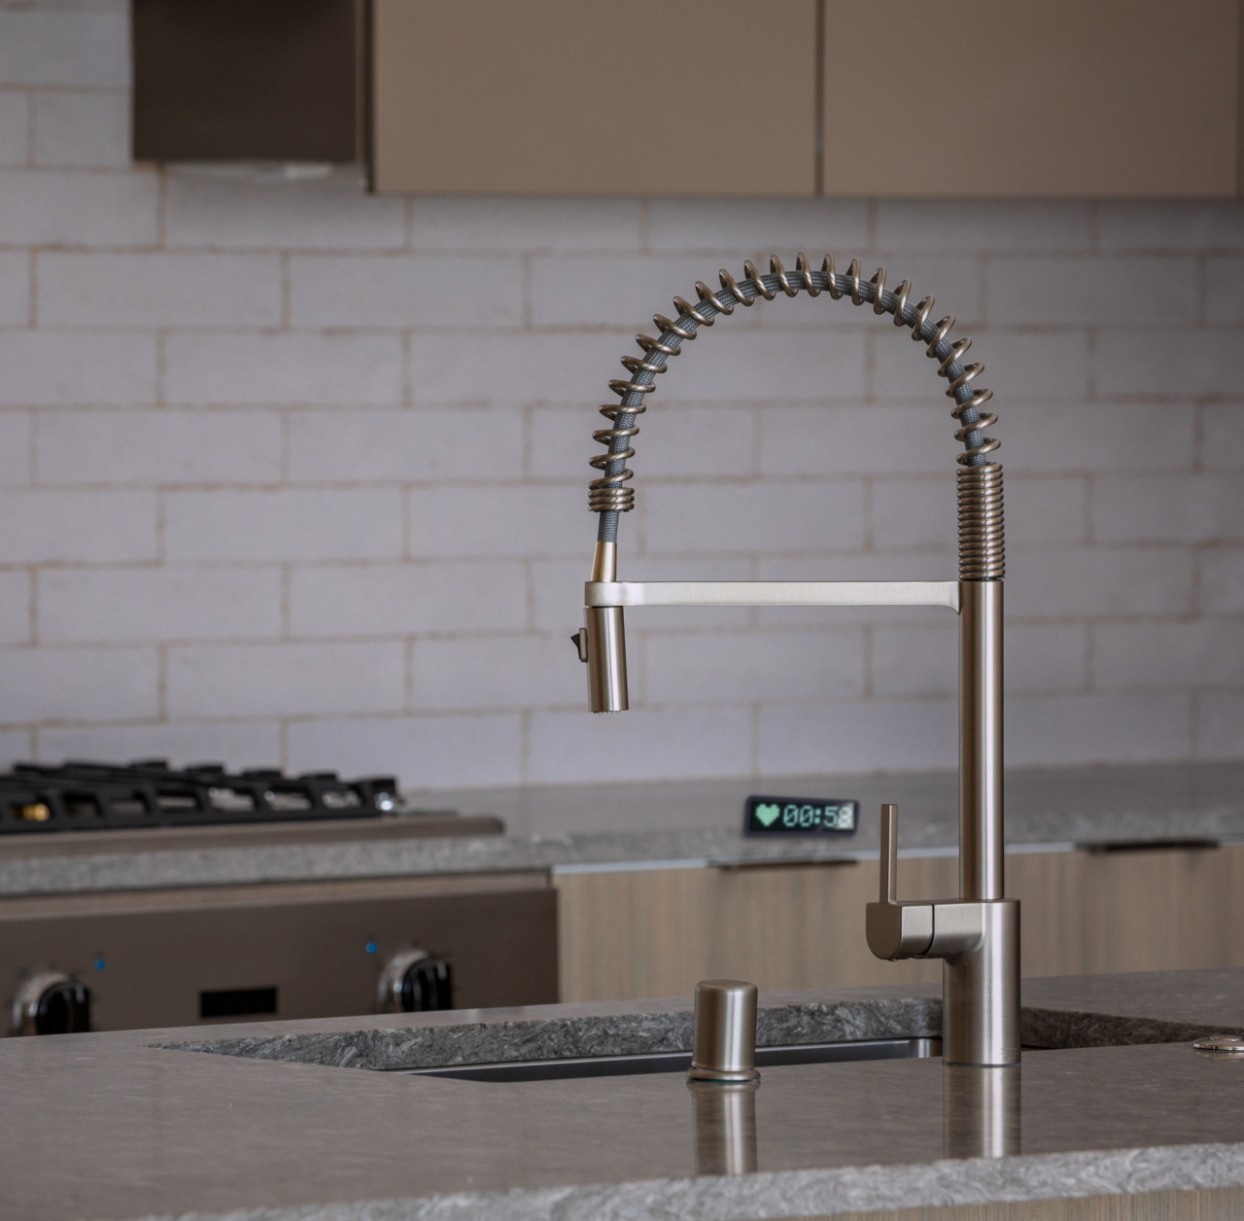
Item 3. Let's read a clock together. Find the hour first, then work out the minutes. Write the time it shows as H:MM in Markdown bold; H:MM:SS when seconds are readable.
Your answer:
**0:58**
